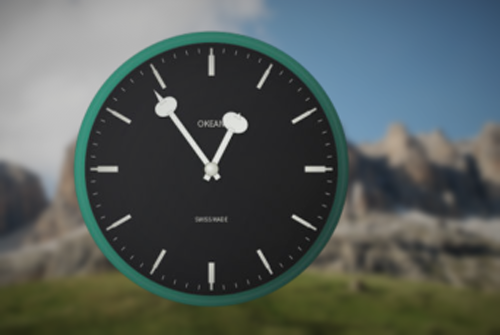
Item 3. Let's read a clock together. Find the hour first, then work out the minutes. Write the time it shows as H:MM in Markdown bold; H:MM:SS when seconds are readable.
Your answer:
**12:54**
